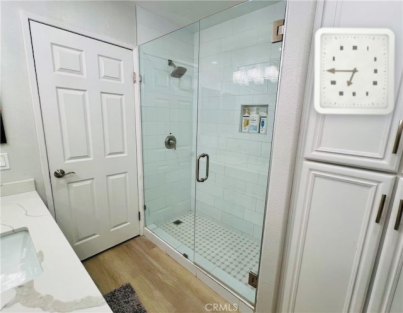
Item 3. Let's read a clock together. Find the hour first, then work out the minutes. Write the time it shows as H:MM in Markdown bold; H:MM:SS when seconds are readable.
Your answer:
**6:45**
